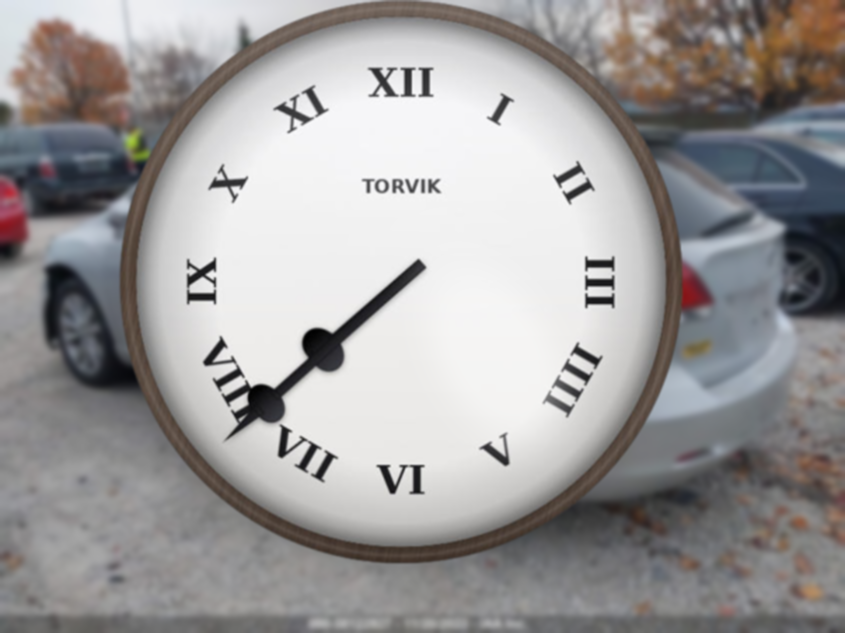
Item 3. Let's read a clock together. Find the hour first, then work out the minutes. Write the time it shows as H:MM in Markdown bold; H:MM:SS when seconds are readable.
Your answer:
**7:38**
